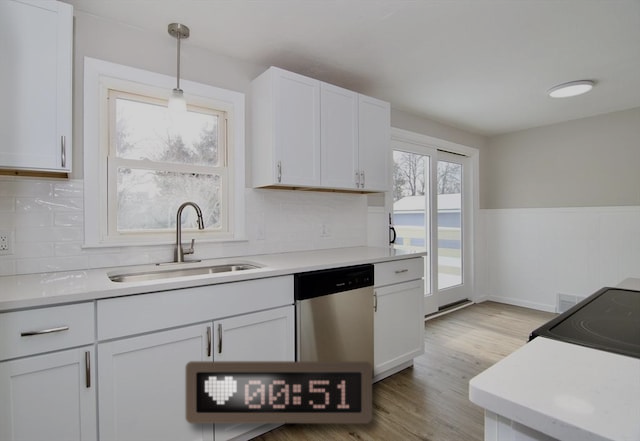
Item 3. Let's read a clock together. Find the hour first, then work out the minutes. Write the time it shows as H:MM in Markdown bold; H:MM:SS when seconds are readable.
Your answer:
**0:51**
